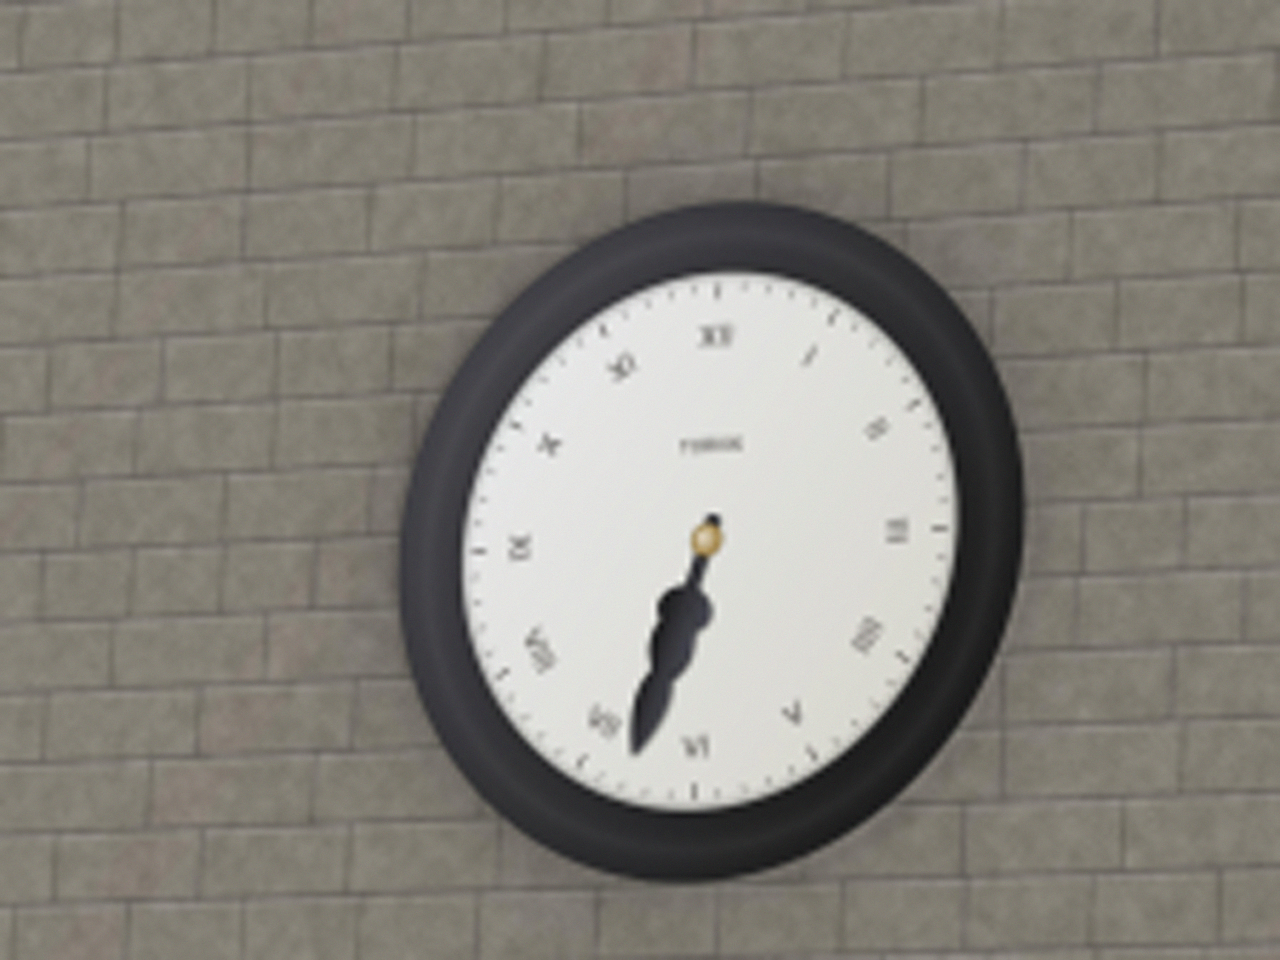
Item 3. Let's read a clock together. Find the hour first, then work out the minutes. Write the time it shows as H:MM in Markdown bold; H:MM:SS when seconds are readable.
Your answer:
**6:33**
